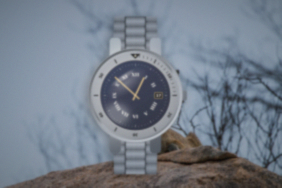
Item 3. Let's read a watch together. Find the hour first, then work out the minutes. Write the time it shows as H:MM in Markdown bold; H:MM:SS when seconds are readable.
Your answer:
**12:52**
